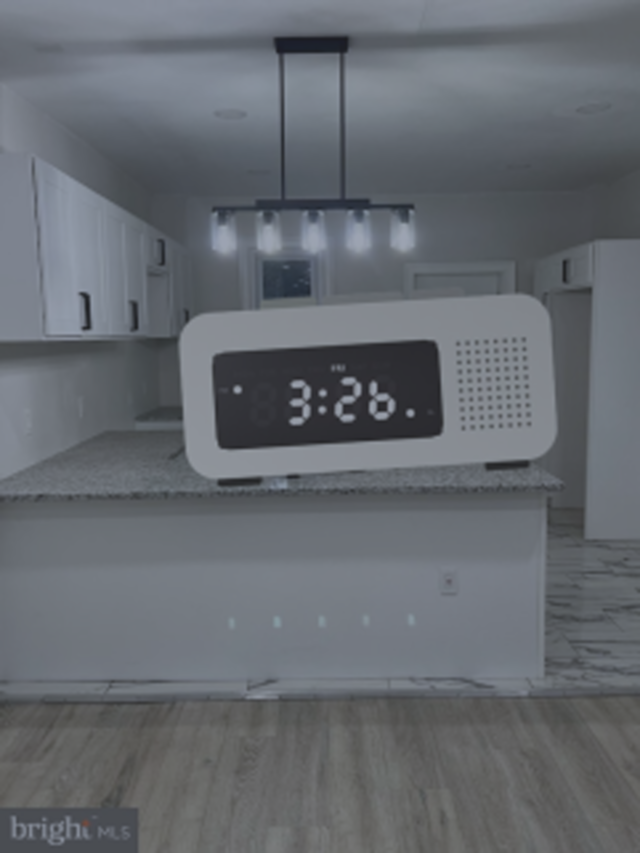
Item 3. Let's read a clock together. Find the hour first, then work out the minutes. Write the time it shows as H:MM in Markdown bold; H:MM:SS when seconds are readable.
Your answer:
**3:26**
